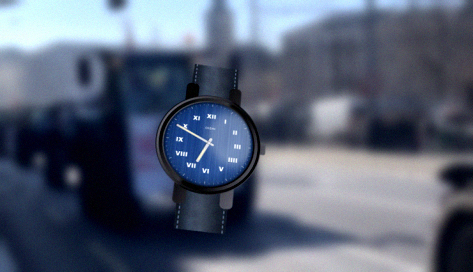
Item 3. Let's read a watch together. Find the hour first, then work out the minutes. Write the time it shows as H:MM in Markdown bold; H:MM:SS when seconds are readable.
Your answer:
**6:49**
